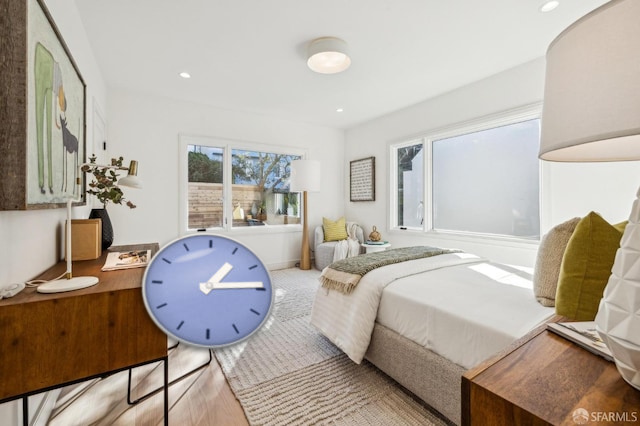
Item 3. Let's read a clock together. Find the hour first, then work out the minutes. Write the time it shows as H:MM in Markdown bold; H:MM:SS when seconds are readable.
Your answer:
**1:14**
